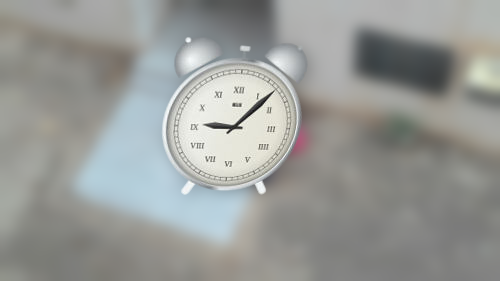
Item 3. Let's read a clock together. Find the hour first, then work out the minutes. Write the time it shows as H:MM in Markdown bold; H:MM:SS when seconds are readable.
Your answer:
**9:07**
